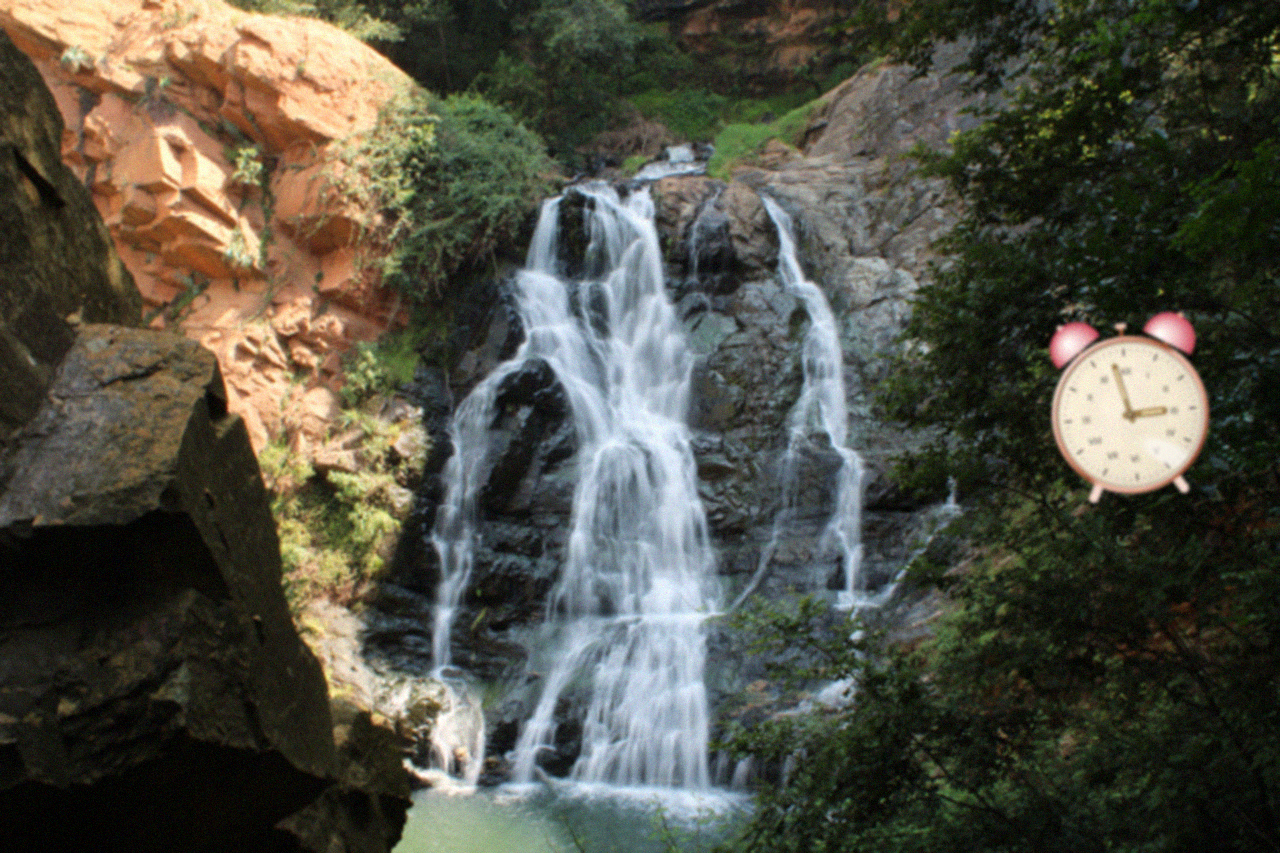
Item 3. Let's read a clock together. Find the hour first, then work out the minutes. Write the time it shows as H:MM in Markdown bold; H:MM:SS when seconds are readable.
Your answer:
**2:58**
